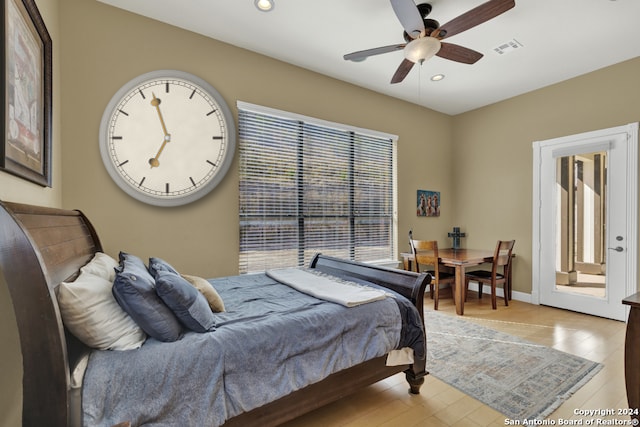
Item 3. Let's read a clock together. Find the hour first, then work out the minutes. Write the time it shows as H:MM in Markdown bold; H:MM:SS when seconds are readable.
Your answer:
**6:57**
